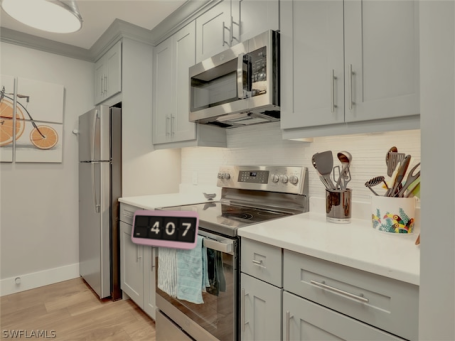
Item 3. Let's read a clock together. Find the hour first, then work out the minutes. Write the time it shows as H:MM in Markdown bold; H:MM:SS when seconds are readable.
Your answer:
**4:07**
